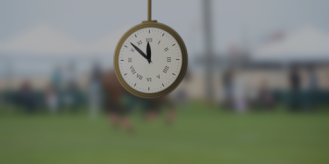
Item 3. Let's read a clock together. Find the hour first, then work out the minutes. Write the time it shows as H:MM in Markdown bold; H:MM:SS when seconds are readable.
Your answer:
**11:52**
